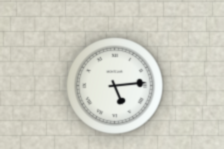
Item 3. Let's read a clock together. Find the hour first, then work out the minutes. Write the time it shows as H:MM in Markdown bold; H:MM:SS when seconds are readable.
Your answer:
**5:14**
